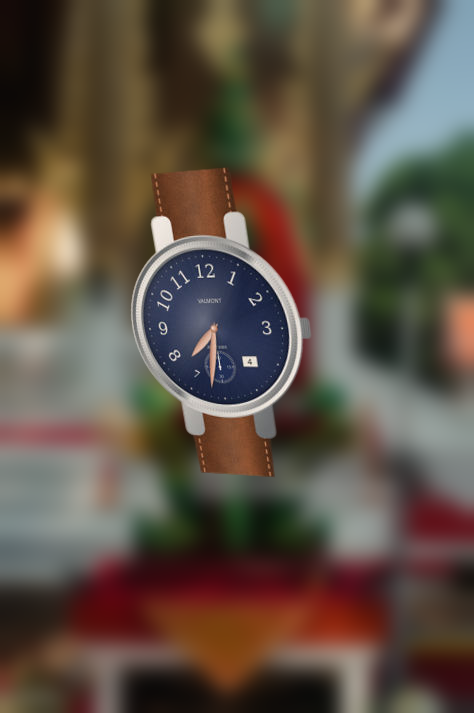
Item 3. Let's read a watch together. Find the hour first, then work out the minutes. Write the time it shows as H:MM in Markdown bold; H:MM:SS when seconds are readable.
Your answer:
**7:32**
